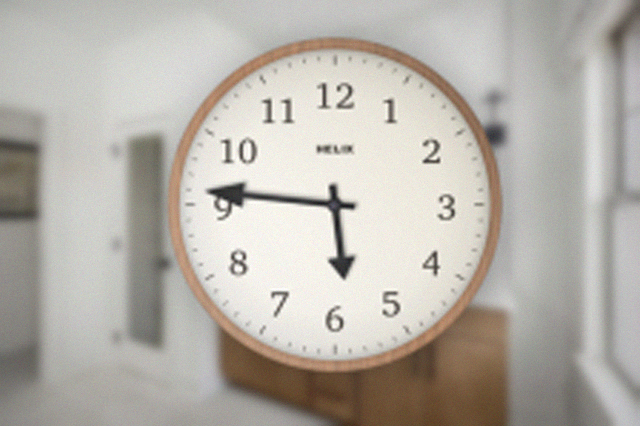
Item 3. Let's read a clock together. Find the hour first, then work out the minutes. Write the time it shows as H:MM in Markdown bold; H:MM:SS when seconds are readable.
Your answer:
**5:46**
